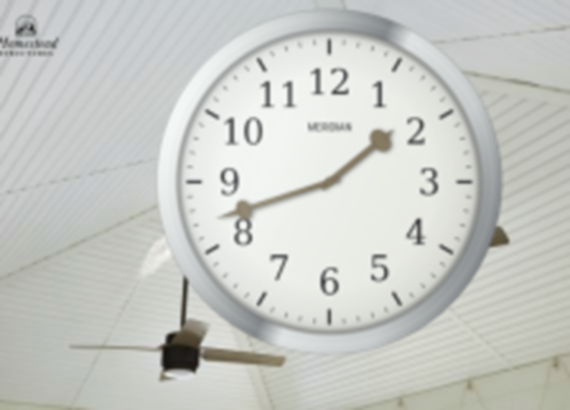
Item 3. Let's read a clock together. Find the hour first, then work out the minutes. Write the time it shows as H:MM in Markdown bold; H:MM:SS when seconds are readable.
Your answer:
**1:42**
